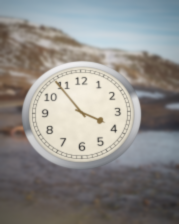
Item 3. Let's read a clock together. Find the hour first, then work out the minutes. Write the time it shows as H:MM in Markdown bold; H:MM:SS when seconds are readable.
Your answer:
**3:54**
